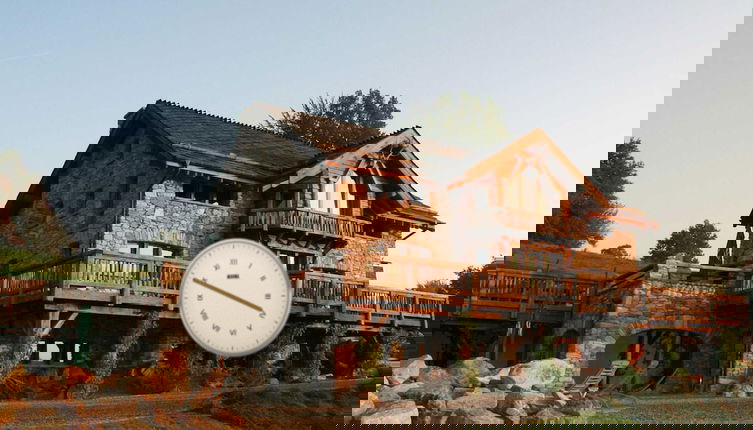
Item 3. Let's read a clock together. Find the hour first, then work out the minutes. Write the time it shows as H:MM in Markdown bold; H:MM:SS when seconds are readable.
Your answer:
**3:49**
